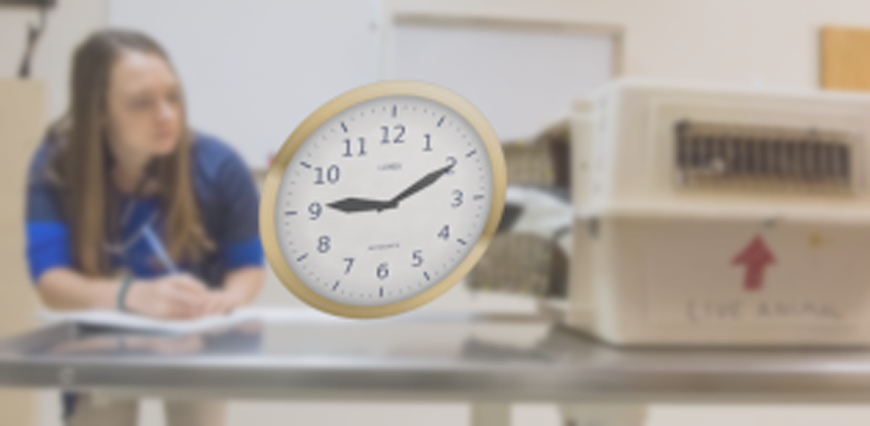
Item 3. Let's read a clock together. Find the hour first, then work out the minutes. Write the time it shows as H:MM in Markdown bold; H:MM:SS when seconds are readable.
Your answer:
**9:10**
